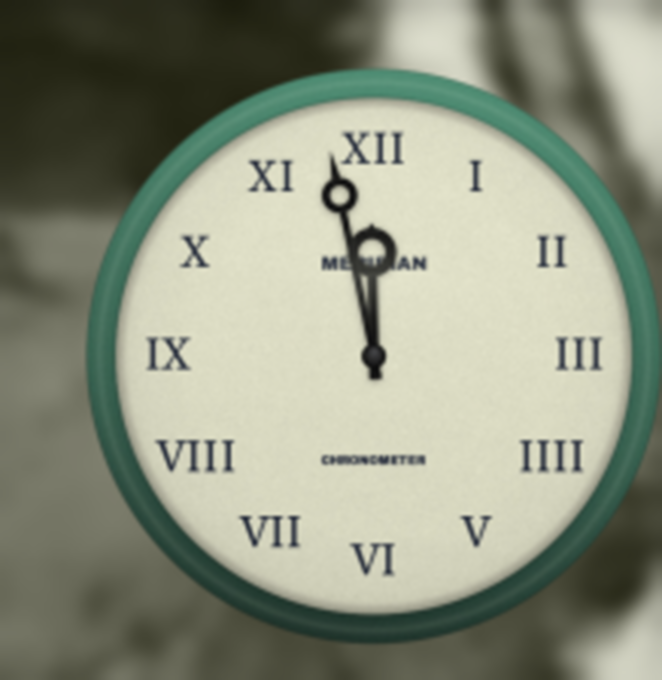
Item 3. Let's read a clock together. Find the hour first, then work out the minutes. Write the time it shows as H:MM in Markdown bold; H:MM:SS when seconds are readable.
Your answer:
**11:58**
